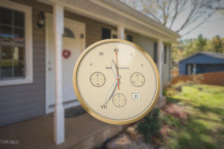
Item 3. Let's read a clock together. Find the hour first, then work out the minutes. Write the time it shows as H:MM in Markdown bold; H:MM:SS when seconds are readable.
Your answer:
**11:35**
